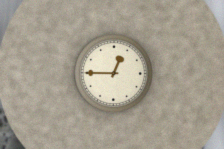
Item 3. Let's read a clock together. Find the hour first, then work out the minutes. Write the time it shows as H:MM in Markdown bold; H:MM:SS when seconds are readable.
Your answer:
**12:45**
